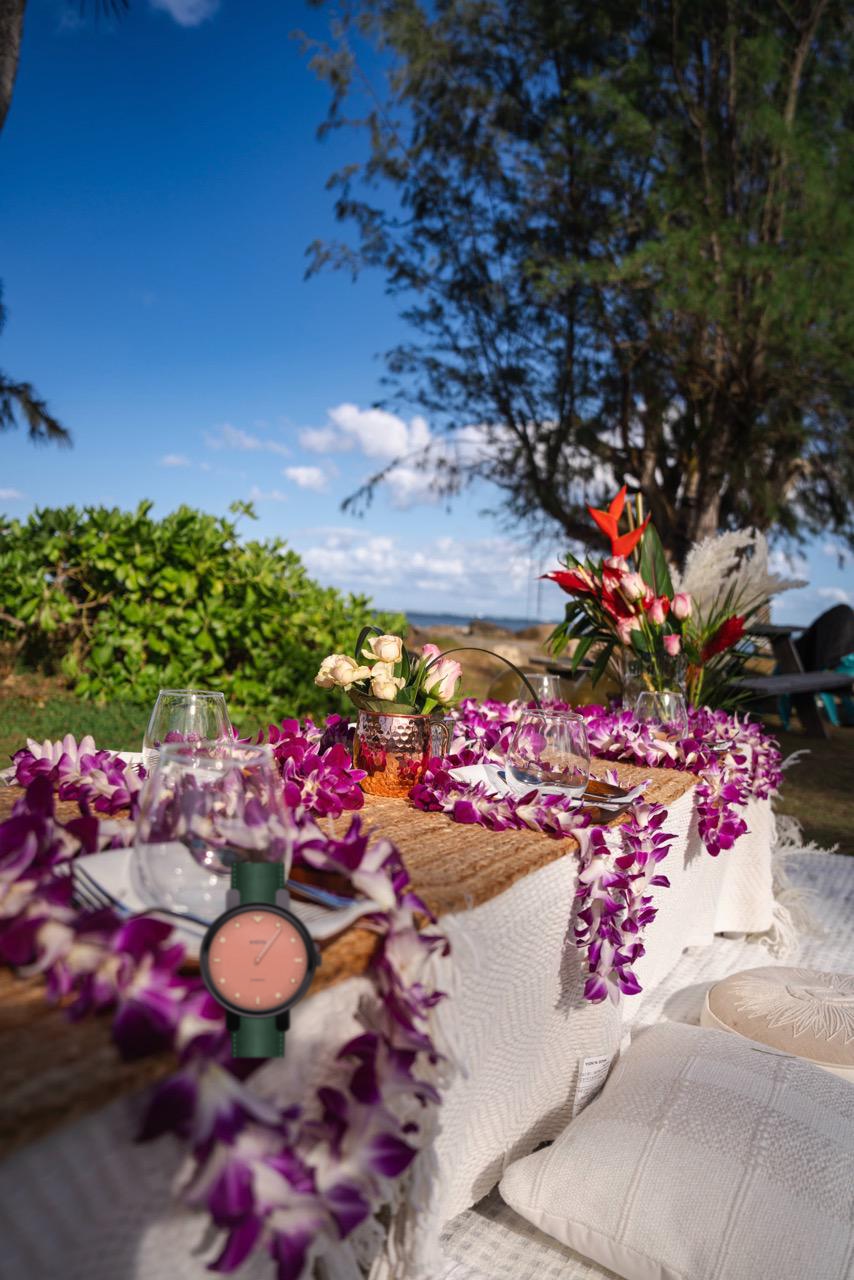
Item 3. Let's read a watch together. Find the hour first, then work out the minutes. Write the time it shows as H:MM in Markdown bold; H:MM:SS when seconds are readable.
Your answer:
**1:06**
